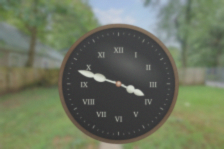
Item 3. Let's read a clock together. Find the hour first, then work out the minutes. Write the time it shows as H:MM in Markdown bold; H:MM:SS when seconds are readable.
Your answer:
**3:48**
